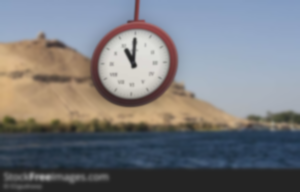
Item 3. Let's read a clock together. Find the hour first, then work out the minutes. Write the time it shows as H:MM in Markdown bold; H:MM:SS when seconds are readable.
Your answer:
**11:00**
